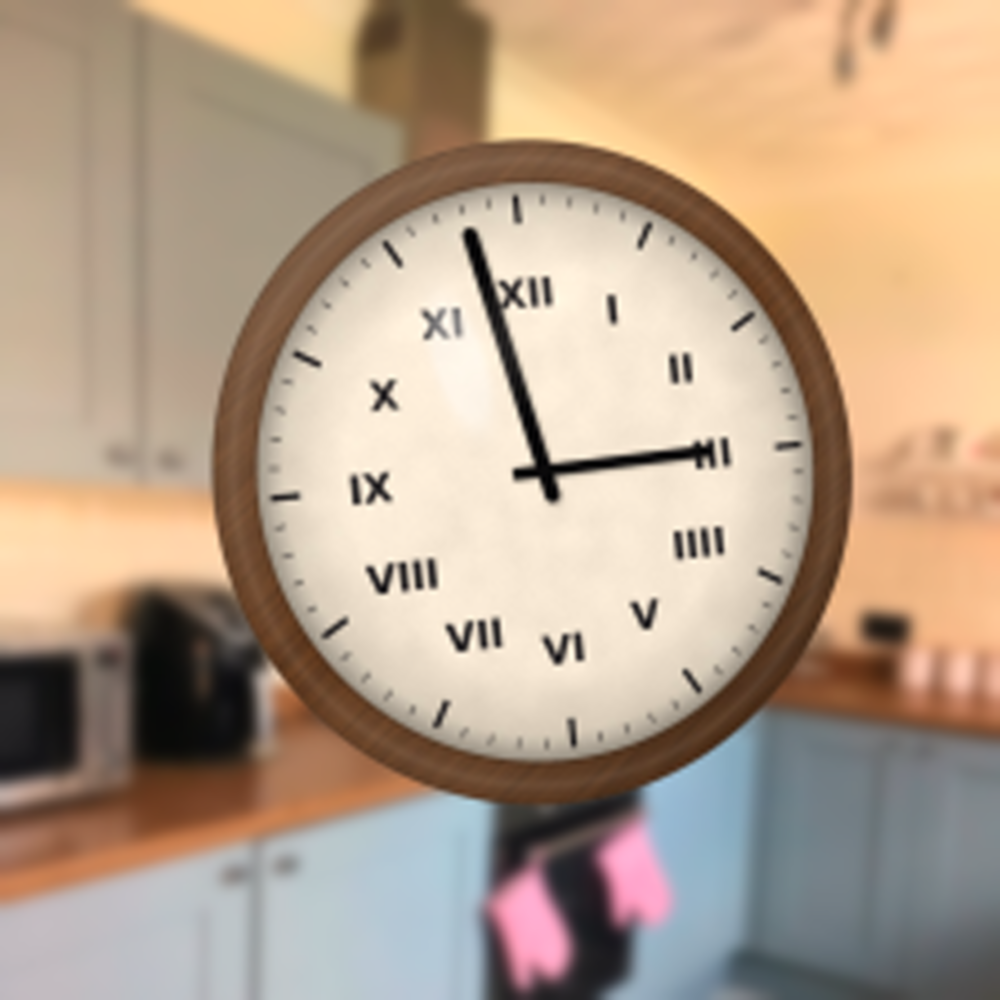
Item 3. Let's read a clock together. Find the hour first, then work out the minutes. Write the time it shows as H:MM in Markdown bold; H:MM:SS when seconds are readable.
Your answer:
**2:58**
